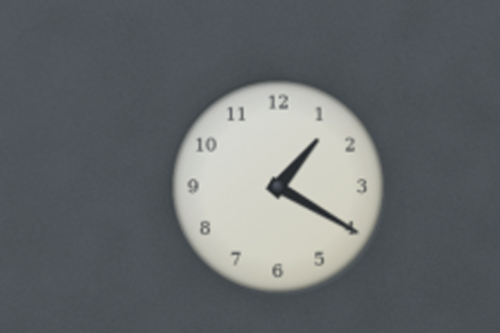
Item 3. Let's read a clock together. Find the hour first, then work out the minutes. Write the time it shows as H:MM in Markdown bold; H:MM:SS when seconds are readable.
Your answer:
**1:20**
